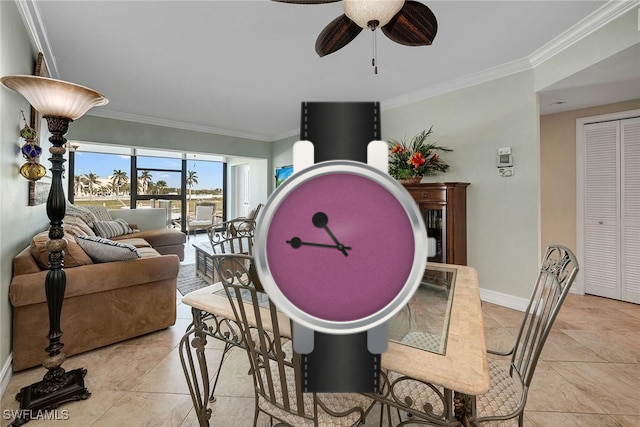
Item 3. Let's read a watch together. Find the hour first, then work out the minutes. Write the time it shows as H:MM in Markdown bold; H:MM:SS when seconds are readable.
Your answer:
**10:46**
